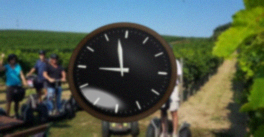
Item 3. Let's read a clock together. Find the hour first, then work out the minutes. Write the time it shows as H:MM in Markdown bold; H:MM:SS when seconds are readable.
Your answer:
**8:58**
